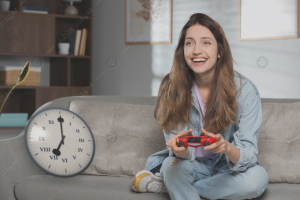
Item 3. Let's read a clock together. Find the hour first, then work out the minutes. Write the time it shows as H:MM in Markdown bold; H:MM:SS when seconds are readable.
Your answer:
**7:00**
